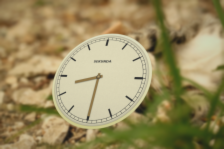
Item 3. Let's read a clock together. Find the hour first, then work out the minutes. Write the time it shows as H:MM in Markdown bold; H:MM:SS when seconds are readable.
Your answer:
**8:30**
